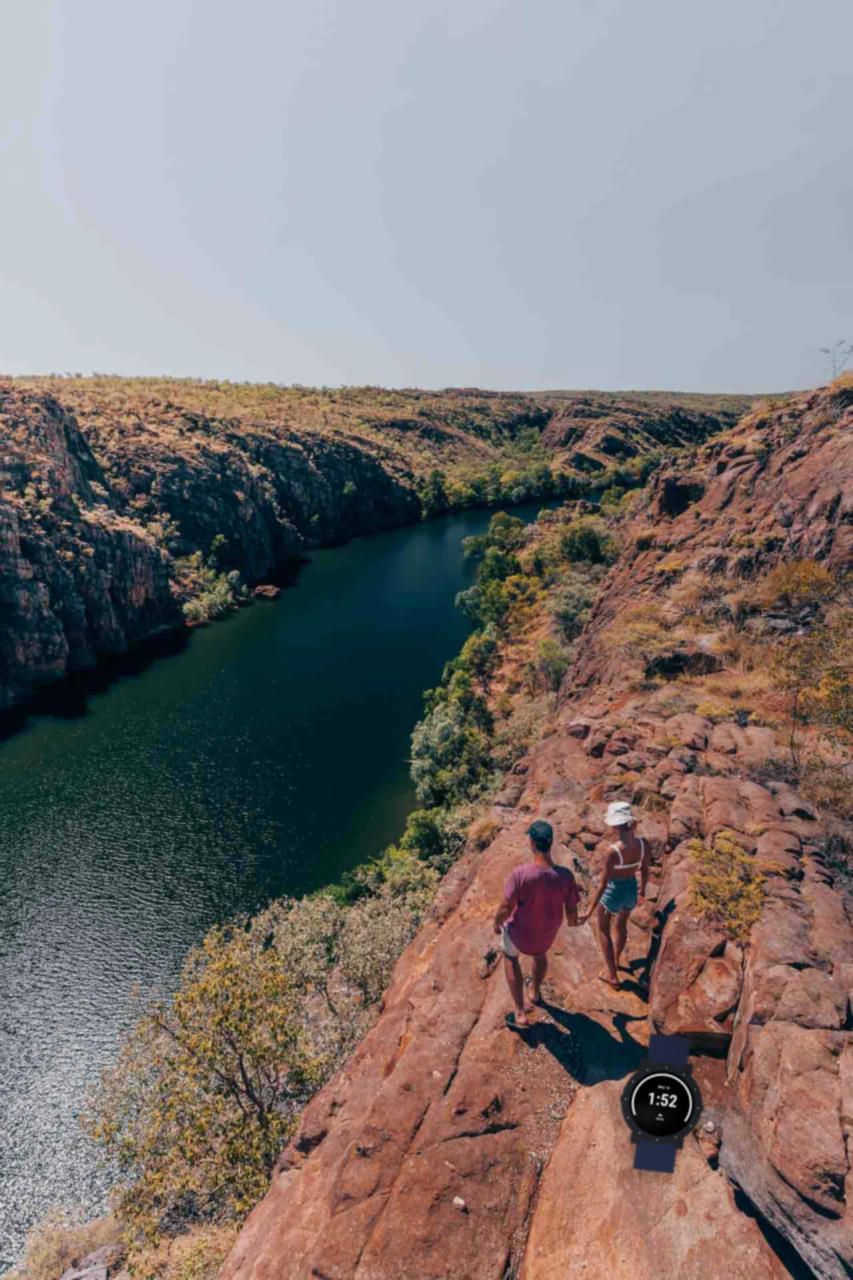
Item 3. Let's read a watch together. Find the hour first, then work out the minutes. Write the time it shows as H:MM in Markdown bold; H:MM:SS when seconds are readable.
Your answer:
**1:52**
